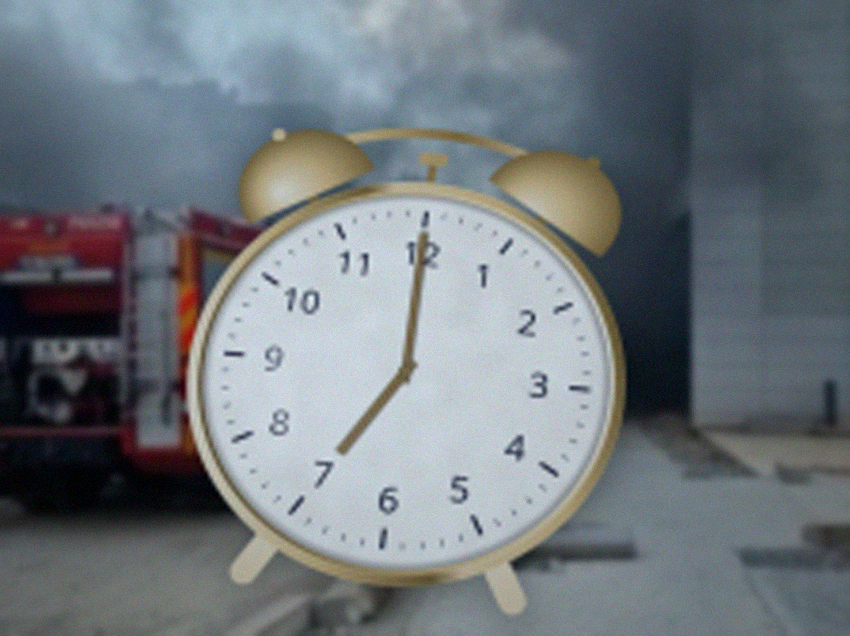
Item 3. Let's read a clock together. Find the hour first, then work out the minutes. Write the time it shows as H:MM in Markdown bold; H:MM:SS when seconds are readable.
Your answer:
**7:00**
